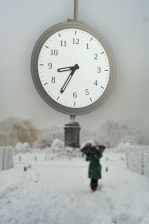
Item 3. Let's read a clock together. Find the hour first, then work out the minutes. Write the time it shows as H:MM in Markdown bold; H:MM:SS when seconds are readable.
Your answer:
**8:35**
